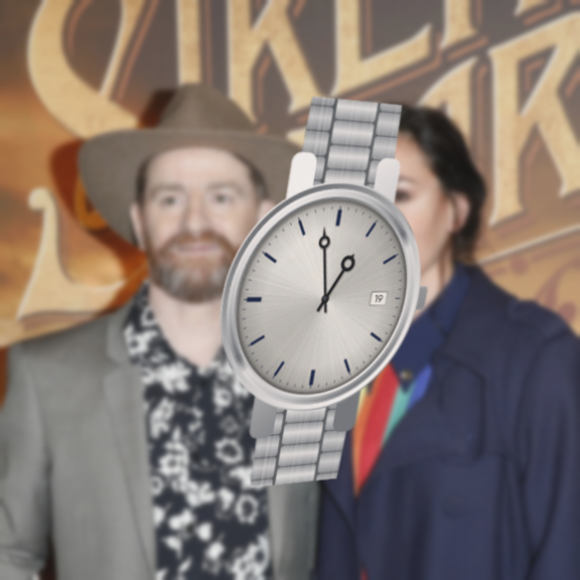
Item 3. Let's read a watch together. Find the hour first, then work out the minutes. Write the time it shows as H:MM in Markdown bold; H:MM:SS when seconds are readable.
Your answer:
**12:58**
